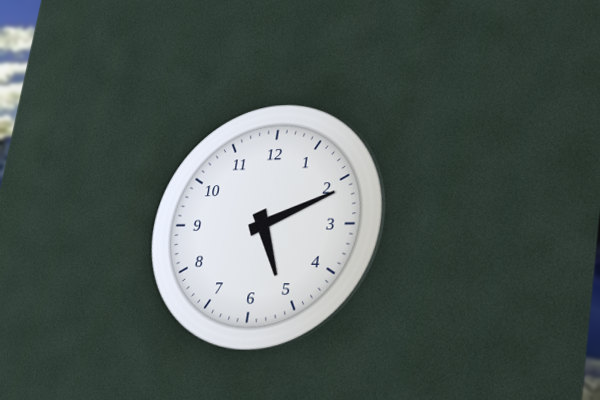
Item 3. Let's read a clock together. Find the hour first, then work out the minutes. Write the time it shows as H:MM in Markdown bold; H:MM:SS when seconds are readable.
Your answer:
**5:11**
